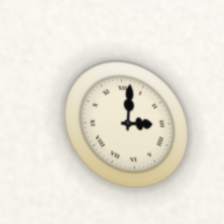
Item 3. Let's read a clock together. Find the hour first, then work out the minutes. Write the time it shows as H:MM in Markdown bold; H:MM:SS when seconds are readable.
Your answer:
**3:02**
